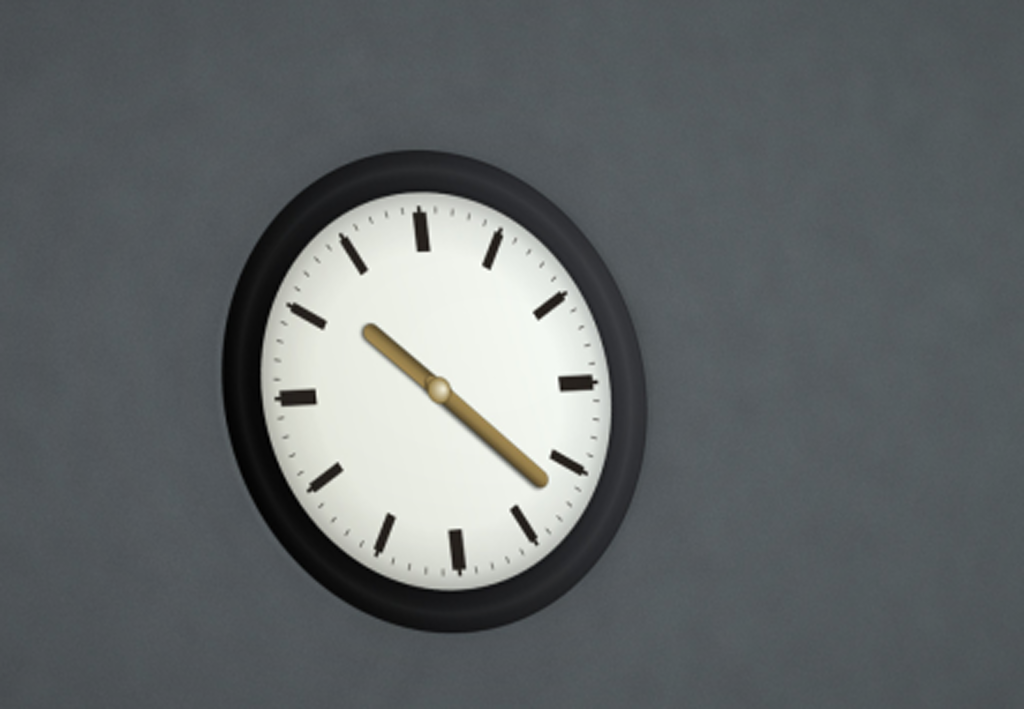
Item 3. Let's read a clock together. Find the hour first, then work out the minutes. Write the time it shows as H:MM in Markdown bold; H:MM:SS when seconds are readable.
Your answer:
**10:22**
